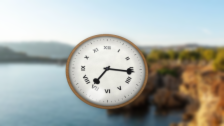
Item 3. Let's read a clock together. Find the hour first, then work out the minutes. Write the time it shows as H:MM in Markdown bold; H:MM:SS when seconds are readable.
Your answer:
**7:16**
